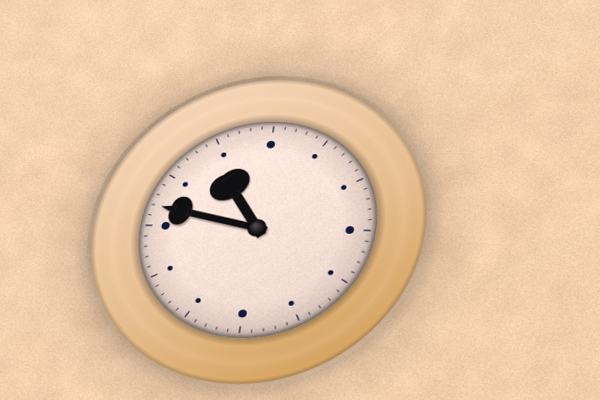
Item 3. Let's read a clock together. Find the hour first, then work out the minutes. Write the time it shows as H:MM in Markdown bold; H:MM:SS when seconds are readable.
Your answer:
**10:47**
